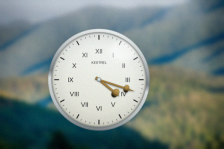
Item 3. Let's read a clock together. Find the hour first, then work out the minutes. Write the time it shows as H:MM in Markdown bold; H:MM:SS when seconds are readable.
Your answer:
**4:18**
